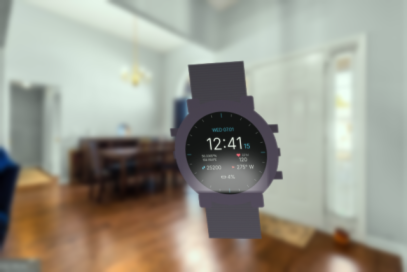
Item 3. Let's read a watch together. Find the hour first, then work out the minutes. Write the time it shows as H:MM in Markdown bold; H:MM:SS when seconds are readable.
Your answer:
**12:41**
